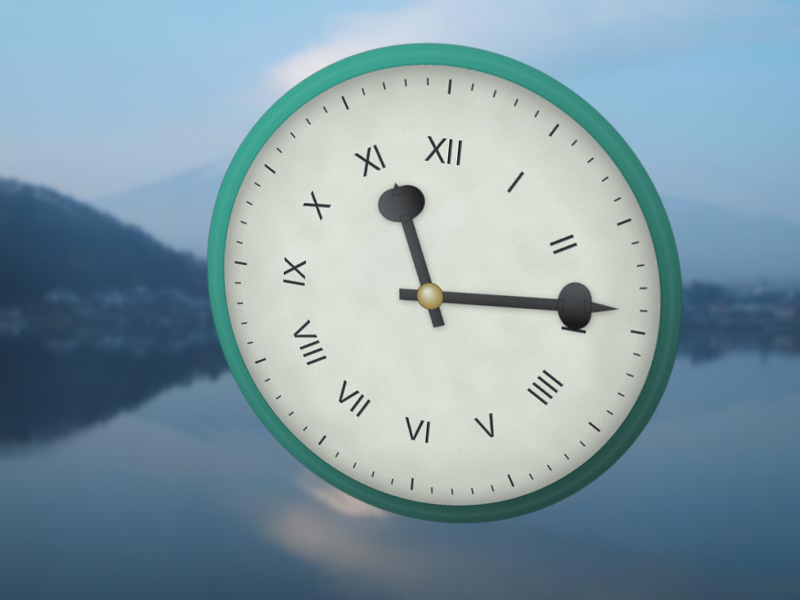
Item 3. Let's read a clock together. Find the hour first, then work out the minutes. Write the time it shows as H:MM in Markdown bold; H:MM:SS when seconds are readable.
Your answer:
**11:14**
